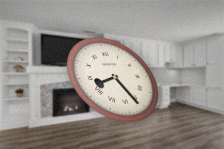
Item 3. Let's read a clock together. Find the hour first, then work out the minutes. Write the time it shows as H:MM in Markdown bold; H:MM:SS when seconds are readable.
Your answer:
**8:26**
